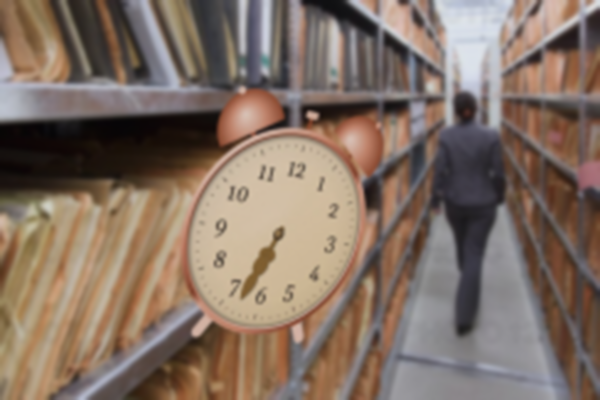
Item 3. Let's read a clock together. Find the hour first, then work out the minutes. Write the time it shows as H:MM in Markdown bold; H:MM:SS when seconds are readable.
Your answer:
**6:33**
